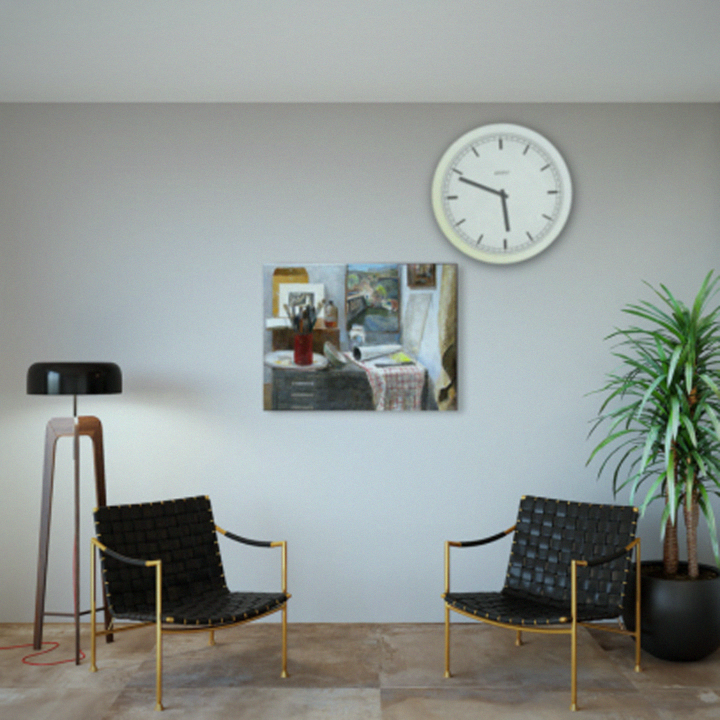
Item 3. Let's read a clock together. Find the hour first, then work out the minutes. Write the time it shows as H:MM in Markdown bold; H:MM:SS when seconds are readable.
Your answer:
**5:49**
